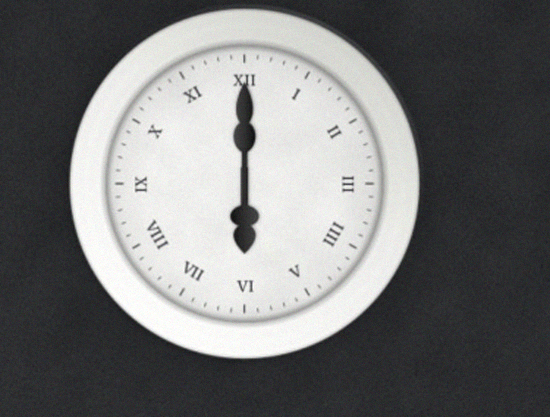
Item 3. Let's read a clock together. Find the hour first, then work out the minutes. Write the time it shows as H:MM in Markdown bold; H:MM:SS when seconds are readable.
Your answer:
**6:00**
